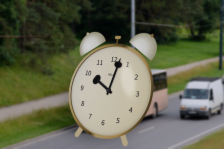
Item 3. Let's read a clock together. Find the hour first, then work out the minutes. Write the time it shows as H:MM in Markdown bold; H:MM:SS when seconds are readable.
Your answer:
**10:02**
